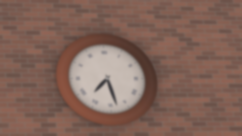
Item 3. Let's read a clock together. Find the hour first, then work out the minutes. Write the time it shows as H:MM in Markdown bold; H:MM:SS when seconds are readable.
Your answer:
**7:28**
